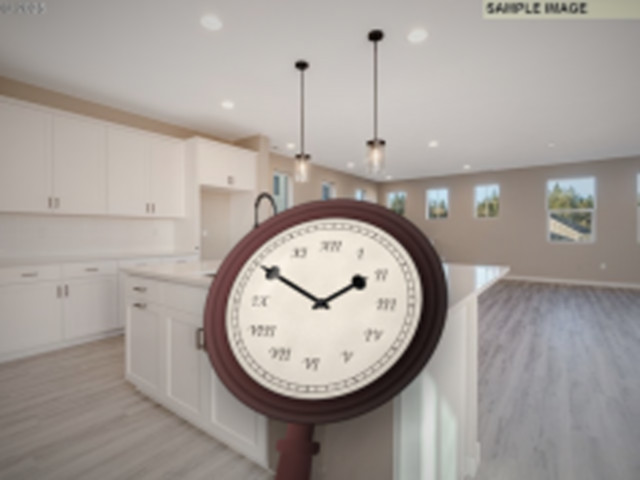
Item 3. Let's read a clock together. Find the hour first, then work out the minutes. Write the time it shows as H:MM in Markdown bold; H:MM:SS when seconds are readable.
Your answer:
**1:50**
